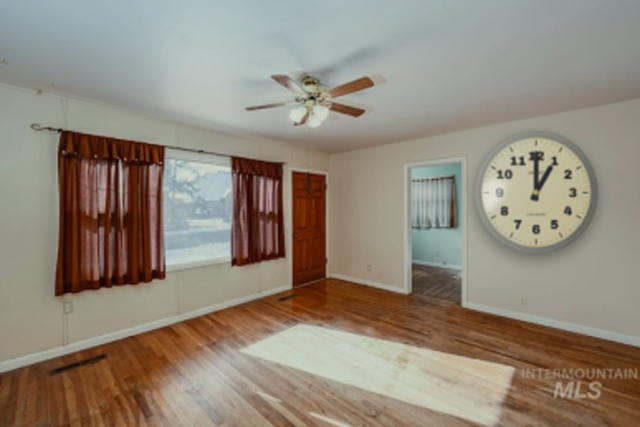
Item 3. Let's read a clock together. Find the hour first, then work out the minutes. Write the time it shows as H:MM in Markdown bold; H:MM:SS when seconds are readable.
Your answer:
**1:00**
